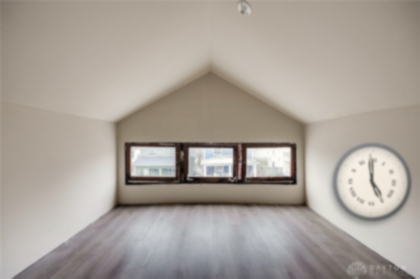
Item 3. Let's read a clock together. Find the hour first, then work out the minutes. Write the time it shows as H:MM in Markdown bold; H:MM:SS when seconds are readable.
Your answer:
**4:59**
